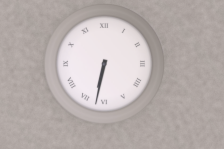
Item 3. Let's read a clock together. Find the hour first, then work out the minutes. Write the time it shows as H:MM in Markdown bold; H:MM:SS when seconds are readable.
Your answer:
**6:32**
